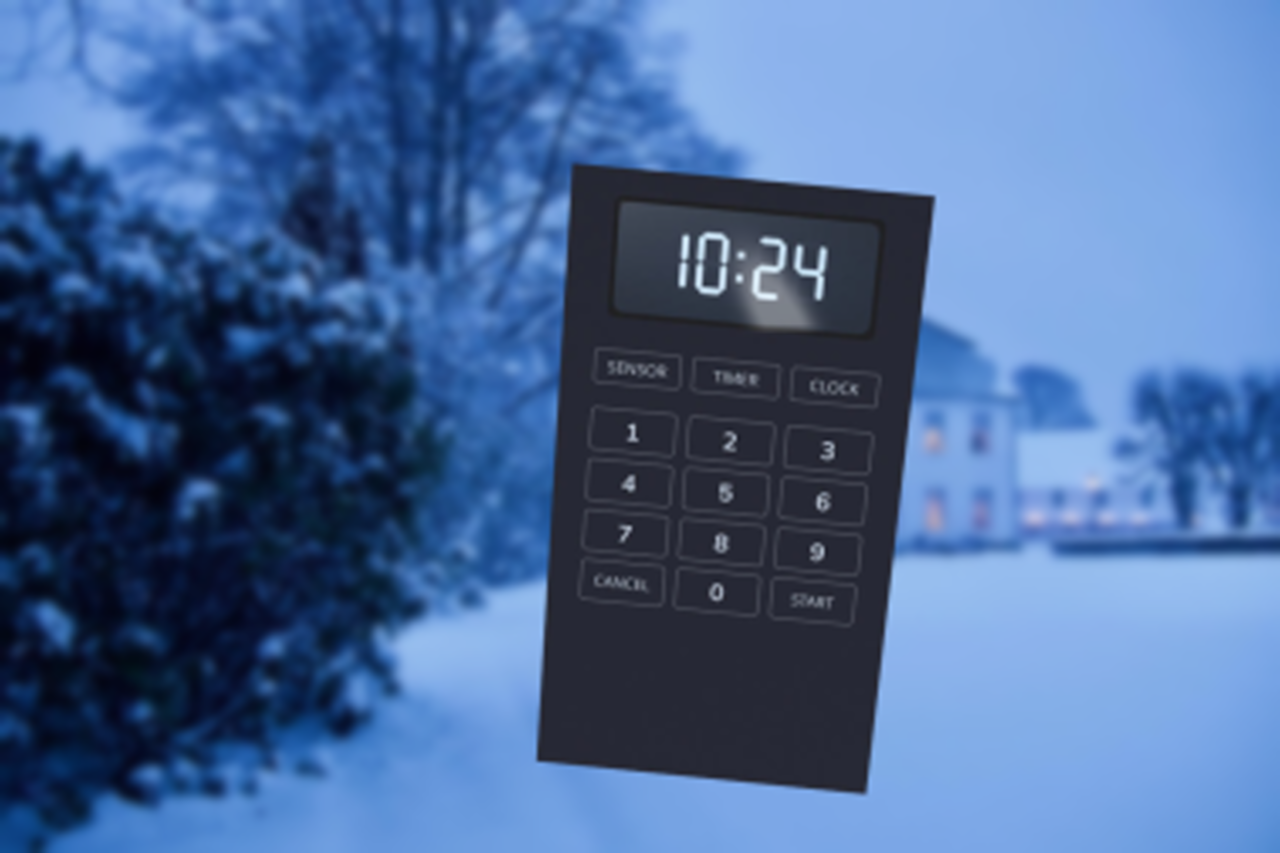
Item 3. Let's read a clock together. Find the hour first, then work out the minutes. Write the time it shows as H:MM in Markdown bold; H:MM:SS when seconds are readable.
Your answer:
**10:24**
